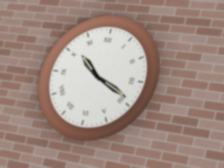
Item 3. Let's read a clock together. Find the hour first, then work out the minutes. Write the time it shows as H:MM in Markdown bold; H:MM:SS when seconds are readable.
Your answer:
**10:19**
